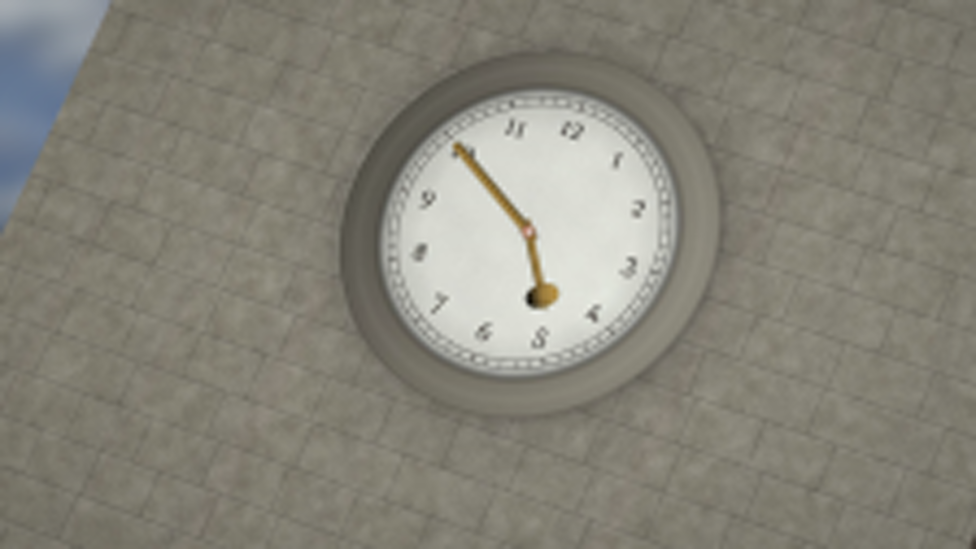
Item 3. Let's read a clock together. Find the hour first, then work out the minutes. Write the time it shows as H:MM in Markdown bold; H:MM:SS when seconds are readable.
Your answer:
**4:50**
